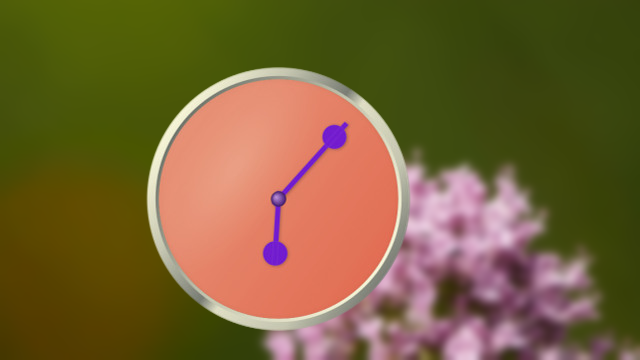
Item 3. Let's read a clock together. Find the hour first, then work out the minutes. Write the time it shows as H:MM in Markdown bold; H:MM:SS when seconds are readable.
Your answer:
**6:07**
